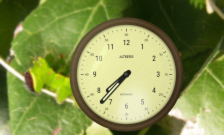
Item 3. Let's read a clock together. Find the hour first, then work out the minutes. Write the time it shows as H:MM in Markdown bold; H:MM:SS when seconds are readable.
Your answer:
**7:37**
